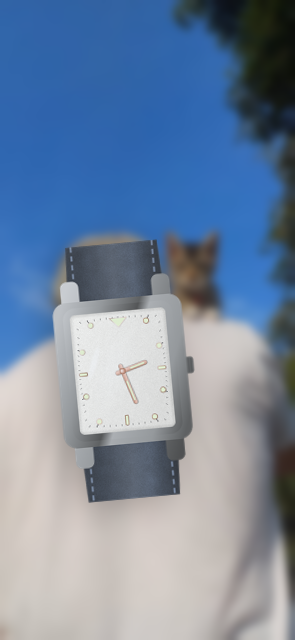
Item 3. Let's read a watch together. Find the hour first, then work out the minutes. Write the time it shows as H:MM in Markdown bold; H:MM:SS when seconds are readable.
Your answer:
**2:27**
